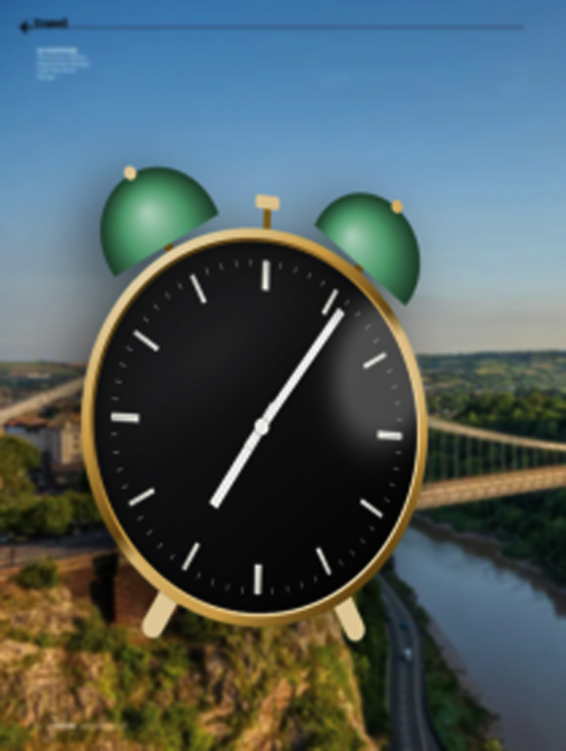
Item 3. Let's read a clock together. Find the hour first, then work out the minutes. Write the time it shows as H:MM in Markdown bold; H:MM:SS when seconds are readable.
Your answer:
**7:06**
